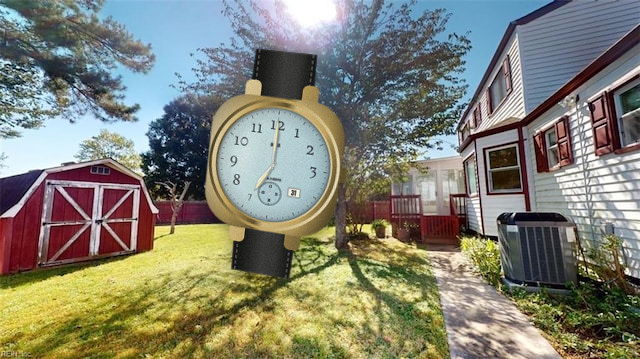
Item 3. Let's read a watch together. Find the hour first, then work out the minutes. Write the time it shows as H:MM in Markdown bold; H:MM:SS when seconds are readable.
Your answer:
**7:00**
